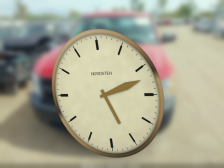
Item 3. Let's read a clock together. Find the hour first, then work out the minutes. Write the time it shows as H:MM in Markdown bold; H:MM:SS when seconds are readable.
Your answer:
**5:12**
